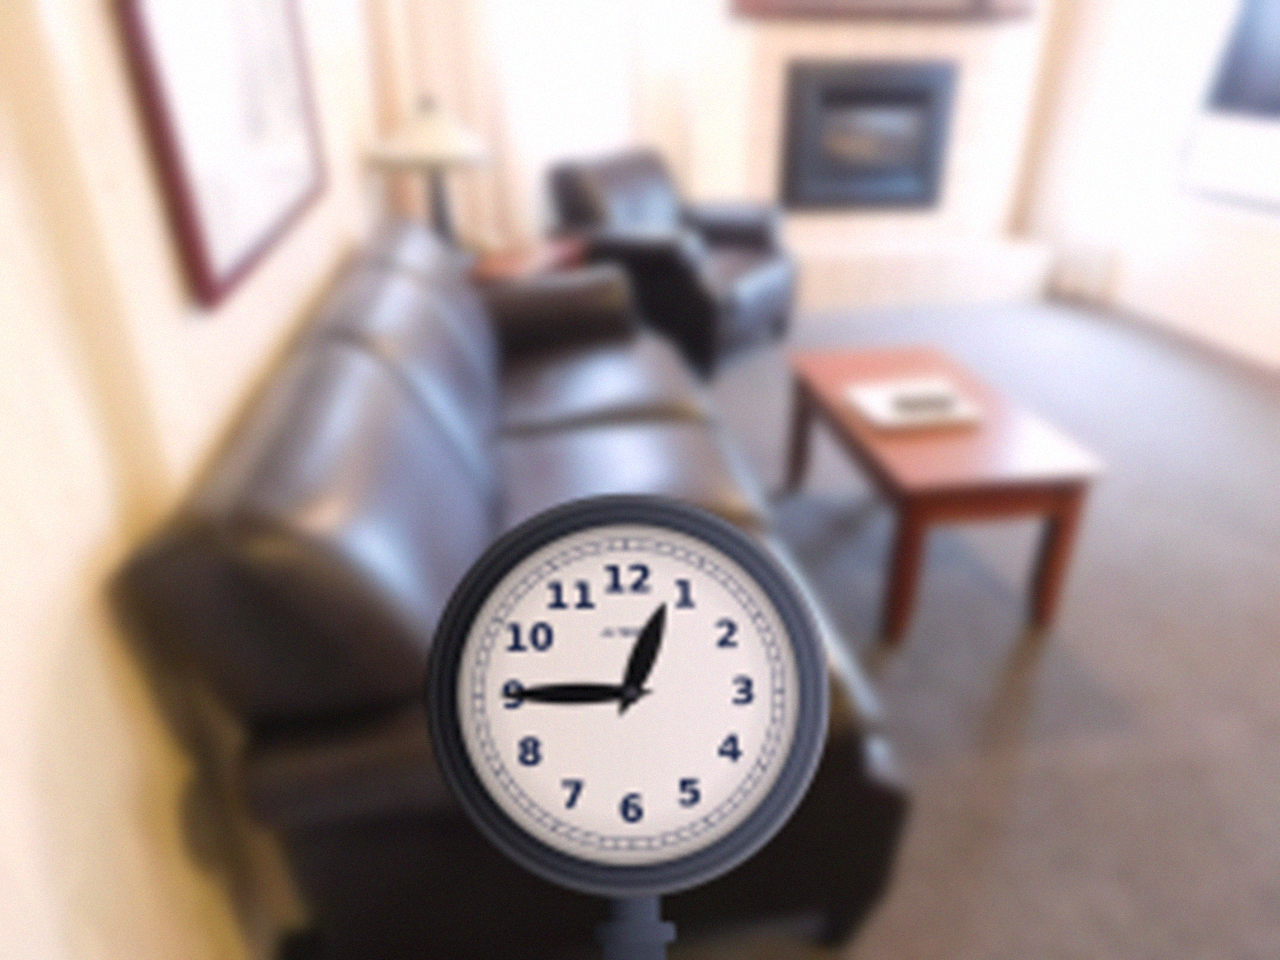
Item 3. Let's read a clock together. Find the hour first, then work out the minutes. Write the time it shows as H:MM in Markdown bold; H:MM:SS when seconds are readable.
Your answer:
**12:45**
